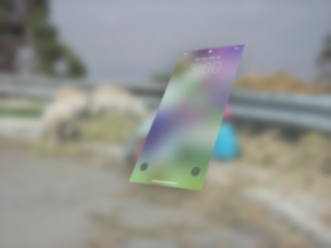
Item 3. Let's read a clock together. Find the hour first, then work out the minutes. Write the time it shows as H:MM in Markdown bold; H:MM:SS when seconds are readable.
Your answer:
**3:00**
